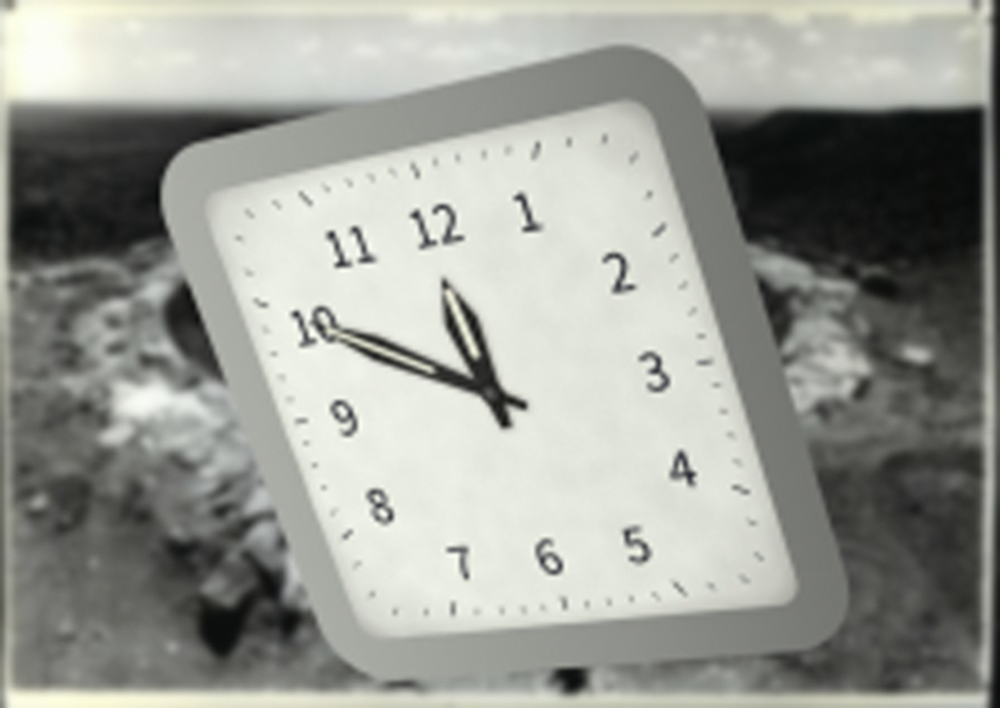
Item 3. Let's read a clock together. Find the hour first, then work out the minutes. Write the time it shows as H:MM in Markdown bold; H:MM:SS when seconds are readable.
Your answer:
**11:50**
